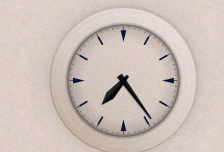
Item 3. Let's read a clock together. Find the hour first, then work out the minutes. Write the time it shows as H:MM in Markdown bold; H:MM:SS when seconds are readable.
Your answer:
**7:24**
